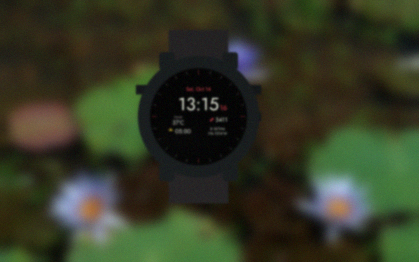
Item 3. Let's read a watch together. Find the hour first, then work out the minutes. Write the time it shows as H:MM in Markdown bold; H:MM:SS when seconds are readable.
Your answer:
**13:15**
